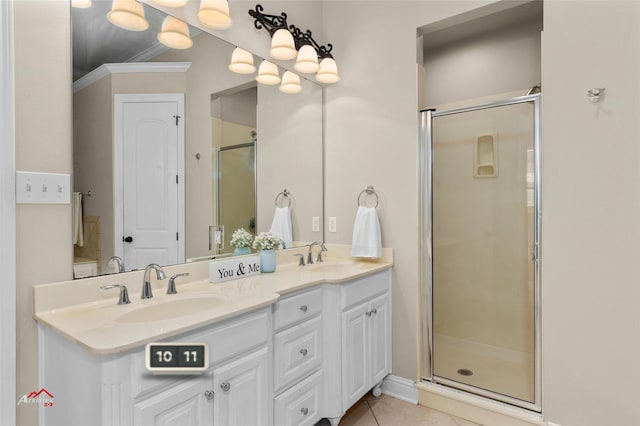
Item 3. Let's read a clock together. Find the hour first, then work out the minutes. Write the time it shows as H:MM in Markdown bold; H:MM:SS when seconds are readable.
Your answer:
**10:11**
